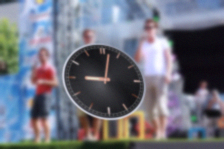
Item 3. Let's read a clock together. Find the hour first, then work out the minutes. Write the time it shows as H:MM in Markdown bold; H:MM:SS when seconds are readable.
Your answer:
**9:02**
